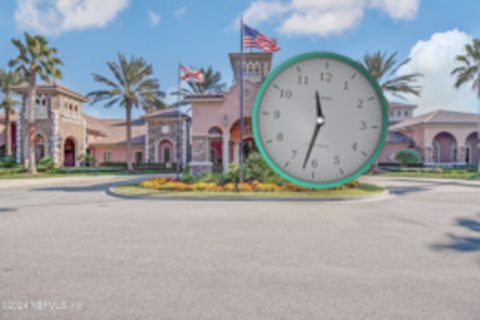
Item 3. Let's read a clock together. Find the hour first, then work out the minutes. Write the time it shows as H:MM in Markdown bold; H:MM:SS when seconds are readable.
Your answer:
**11:32**
